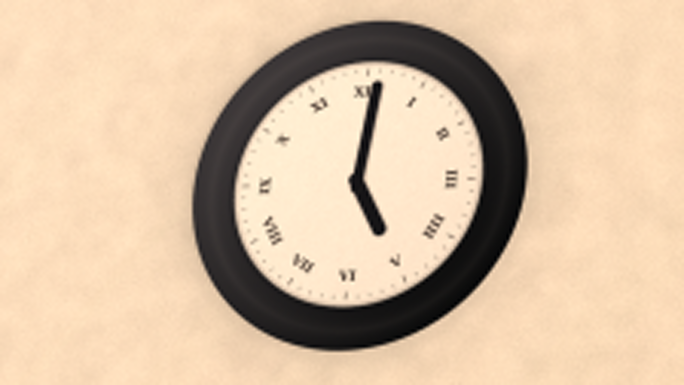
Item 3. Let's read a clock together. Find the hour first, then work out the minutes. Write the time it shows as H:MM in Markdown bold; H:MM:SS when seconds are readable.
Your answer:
**5:01**
